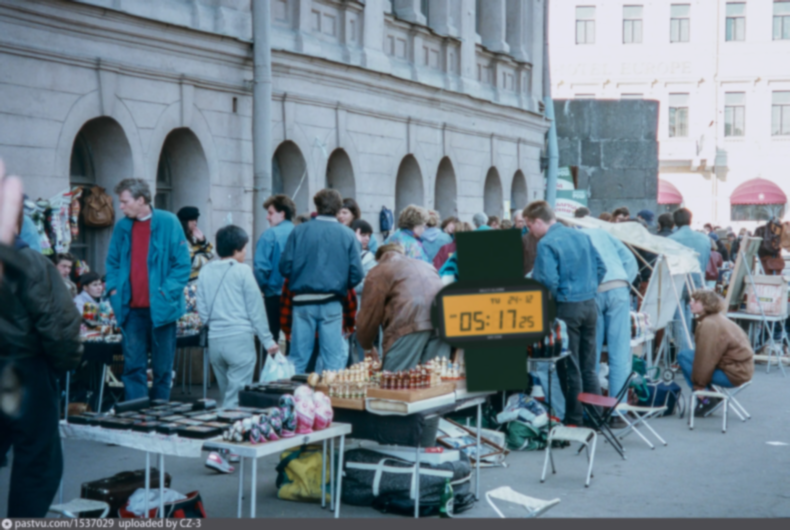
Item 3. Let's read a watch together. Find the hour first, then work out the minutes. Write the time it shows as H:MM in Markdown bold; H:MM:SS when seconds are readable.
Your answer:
**5:17**
